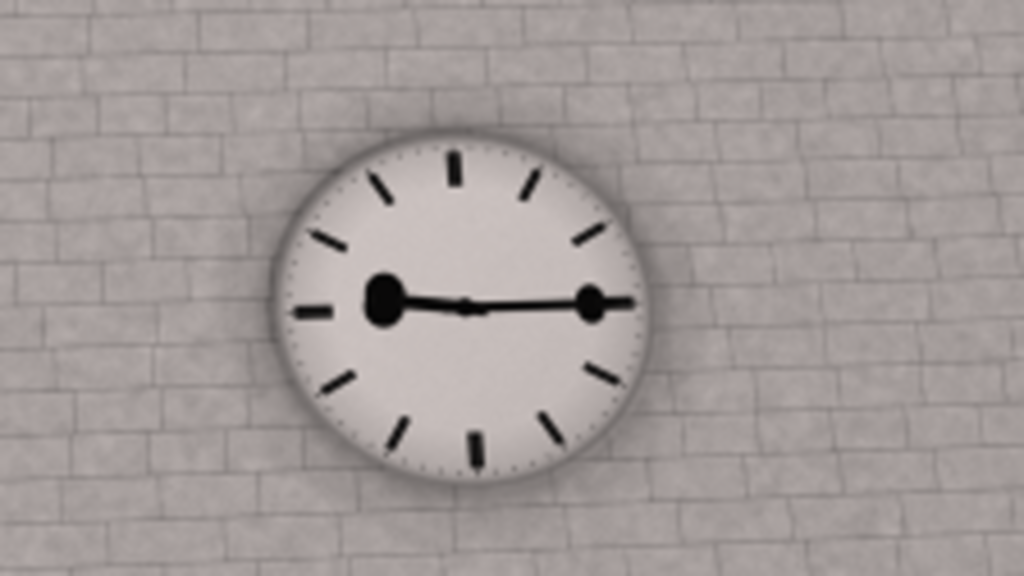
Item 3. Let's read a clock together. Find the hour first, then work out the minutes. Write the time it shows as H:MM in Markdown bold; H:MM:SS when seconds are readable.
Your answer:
**9:15**
